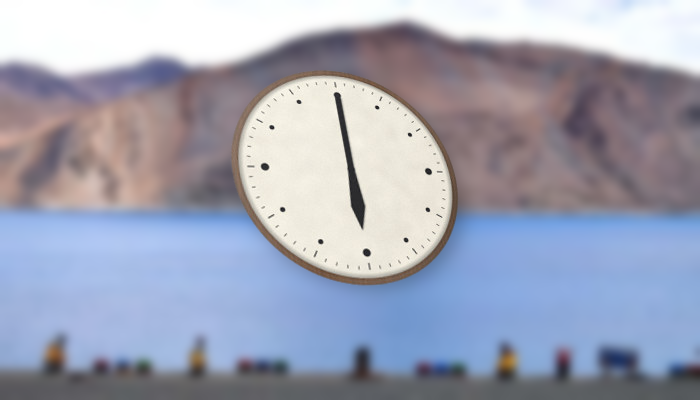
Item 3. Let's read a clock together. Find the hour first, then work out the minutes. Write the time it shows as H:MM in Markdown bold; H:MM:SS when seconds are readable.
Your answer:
**6:00**
